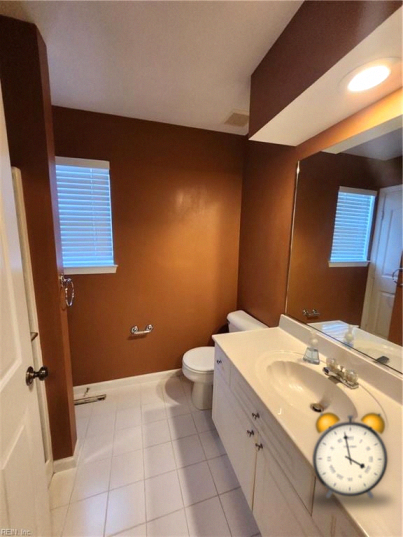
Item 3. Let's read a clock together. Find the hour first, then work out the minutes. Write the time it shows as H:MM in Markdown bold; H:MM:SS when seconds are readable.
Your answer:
**3:58**
